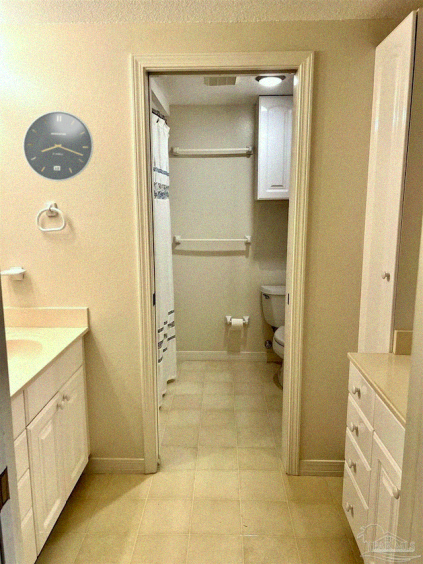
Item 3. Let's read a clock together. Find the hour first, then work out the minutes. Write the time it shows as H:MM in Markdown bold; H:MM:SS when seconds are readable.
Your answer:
**8:18**
